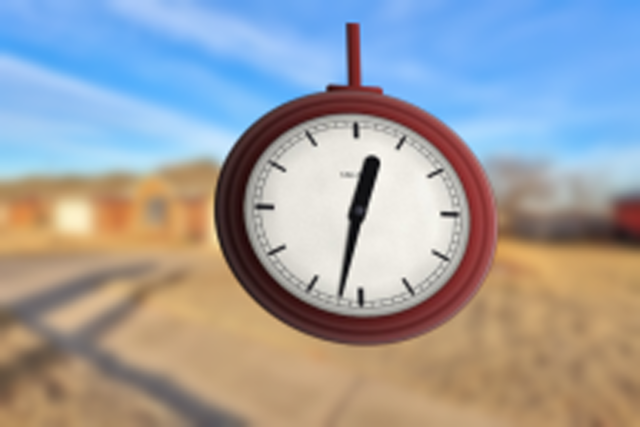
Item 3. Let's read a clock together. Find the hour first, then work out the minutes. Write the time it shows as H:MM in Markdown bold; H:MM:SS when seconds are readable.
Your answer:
**12:32**
